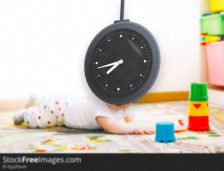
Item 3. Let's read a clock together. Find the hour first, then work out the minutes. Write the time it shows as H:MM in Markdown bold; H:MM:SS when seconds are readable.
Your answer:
**7:43**
